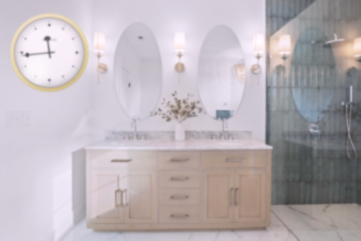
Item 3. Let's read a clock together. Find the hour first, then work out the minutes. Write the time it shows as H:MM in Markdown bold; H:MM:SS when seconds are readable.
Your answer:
**11:44**
